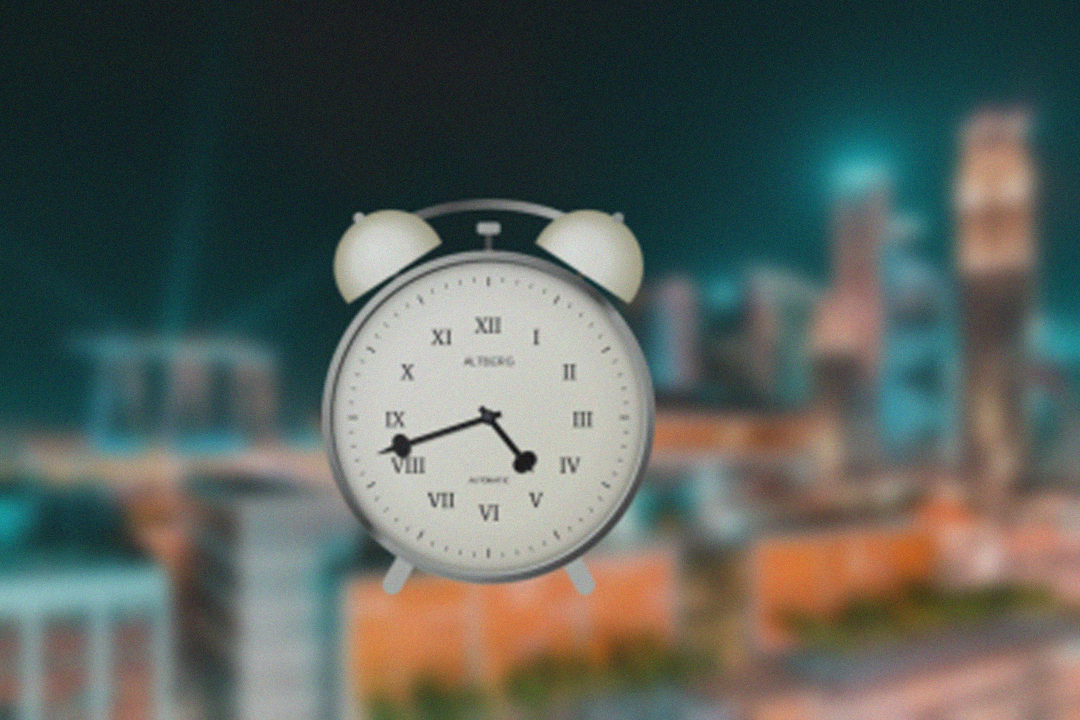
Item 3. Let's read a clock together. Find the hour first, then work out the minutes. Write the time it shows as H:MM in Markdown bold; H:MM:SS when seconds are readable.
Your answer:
**4:42**
